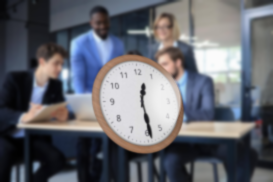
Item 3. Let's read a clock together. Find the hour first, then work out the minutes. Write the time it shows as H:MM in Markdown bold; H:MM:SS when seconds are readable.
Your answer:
**12:29**
